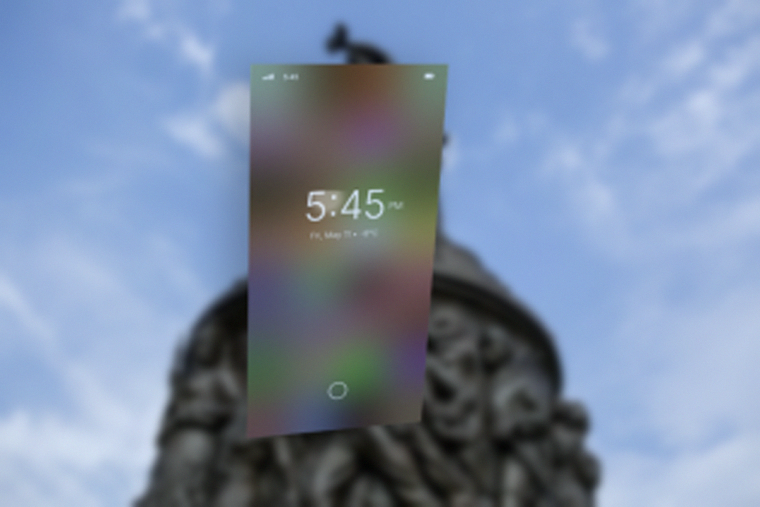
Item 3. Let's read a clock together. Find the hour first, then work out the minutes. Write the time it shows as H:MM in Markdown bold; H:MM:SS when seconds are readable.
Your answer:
**5:45**
